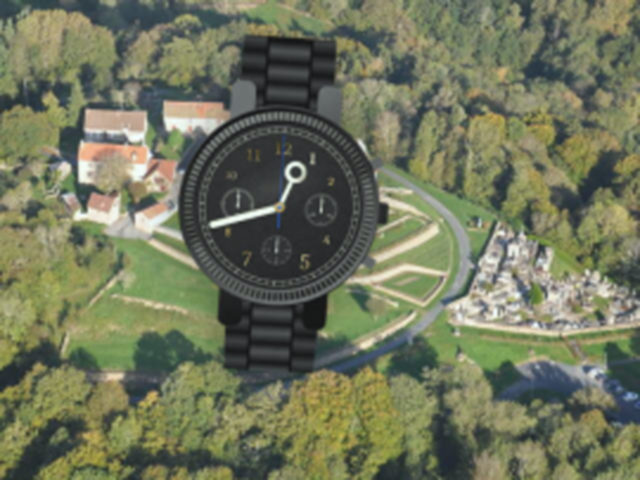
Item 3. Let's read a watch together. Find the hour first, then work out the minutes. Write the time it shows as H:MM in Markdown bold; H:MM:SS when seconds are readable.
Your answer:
**12:42**
